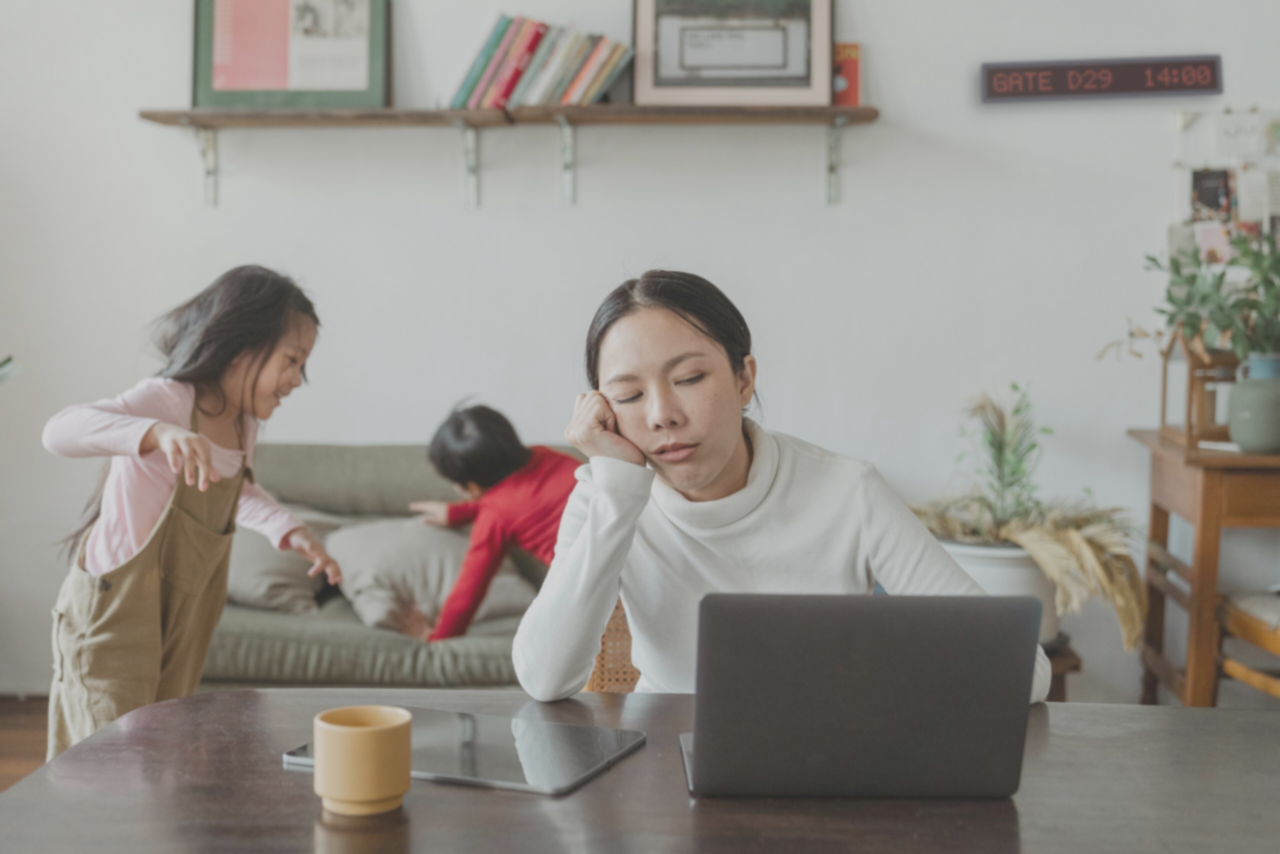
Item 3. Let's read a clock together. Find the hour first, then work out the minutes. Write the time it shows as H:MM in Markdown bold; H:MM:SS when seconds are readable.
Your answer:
**14:00**
